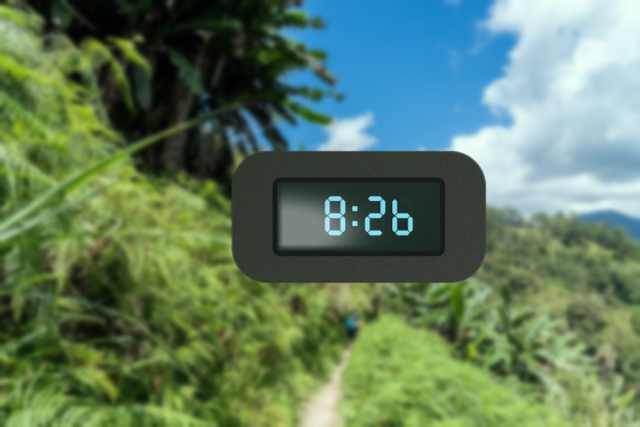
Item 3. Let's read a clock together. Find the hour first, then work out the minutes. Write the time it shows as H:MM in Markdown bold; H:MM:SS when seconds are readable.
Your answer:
**8:26**
